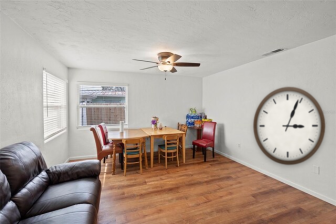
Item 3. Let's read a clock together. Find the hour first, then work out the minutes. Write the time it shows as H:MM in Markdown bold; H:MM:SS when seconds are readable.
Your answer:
**3:04**
